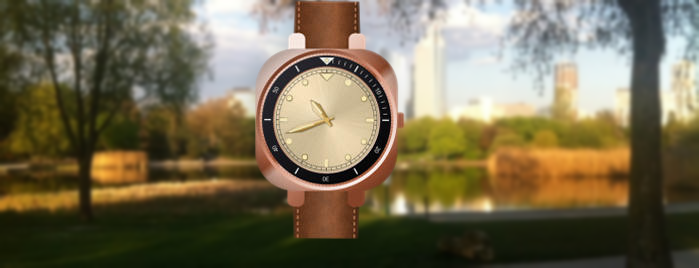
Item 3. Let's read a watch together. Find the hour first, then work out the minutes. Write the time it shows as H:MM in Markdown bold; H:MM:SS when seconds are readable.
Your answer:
**10:42**
